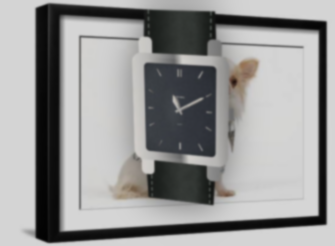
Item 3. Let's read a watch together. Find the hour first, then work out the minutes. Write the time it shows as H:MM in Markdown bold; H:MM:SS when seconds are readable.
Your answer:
**11:10**
